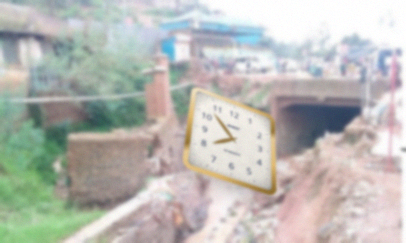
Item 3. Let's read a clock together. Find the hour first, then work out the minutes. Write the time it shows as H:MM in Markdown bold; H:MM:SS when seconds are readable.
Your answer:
**7:53**
